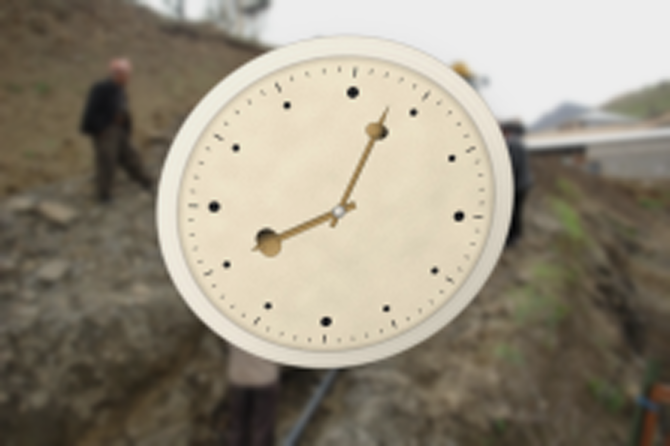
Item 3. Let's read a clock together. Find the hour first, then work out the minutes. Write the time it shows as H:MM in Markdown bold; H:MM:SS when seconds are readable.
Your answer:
**8:03**
